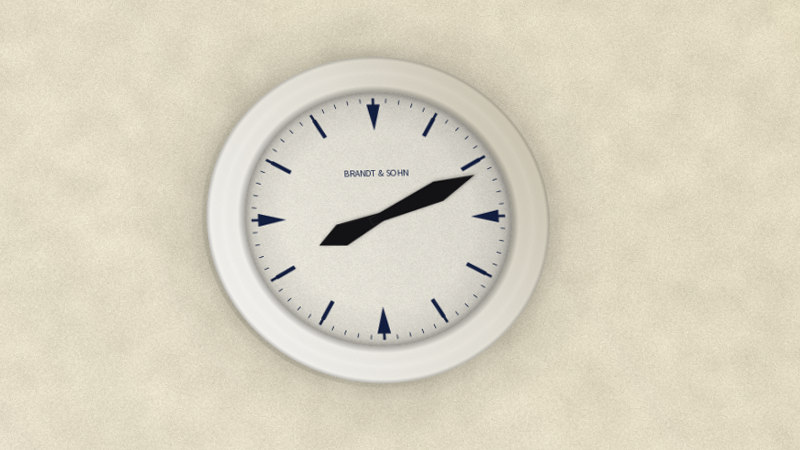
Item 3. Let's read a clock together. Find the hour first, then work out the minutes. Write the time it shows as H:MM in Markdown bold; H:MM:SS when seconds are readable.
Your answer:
**8:11**
